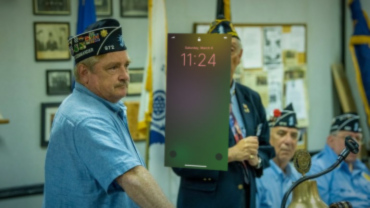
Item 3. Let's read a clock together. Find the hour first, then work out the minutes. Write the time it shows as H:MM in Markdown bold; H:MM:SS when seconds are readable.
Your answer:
**11:24**
